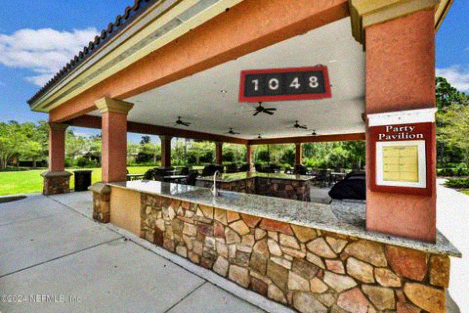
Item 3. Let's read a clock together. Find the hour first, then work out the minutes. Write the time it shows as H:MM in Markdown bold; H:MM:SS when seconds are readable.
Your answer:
**10:48**
